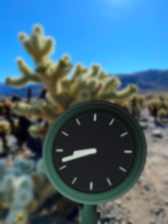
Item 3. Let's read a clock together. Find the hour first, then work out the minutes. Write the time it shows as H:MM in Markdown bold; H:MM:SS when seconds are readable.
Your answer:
**8:42**
